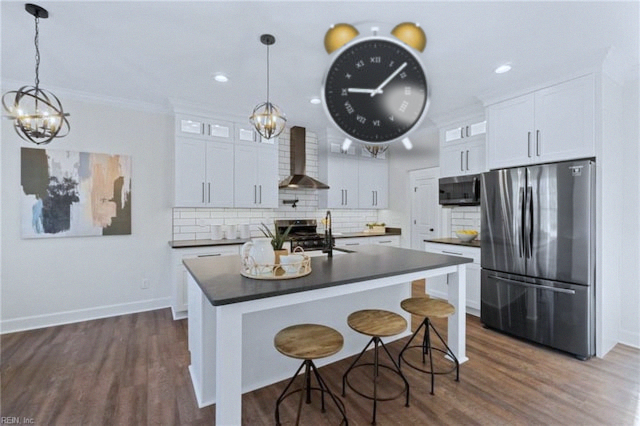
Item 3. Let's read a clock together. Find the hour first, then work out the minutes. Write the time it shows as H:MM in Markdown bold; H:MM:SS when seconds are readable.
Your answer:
**9:08**
